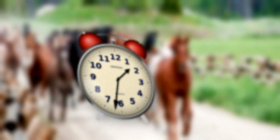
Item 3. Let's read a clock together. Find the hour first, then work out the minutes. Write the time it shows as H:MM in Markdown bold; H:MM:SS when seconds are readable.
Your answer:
**1:32**
